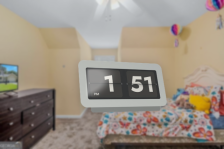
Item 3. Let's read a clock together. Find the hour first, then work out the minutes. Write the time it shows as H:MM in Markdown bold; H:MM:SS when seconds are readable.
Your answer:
**1:51**
